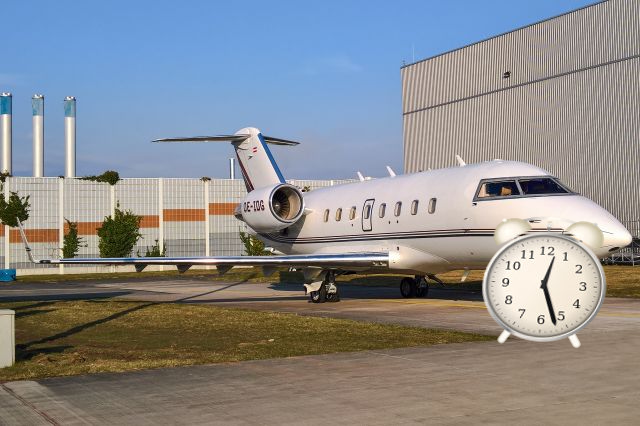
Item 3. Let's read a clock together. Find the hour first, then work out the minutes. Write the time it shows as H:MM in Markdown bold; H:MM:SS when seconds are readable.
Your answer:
**12:27**
